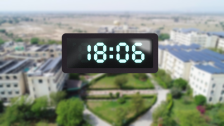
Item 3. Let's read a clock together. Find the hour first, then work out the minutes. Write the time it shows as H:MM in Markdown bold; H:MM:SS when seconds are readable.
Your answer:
**18:06**
